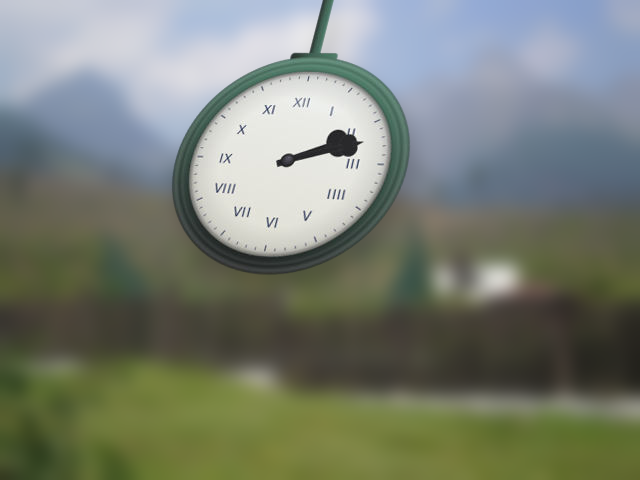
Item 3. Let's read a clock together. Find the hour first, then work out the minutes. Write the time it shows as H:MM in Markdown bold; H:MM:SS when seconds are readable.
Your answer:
**2:12**
